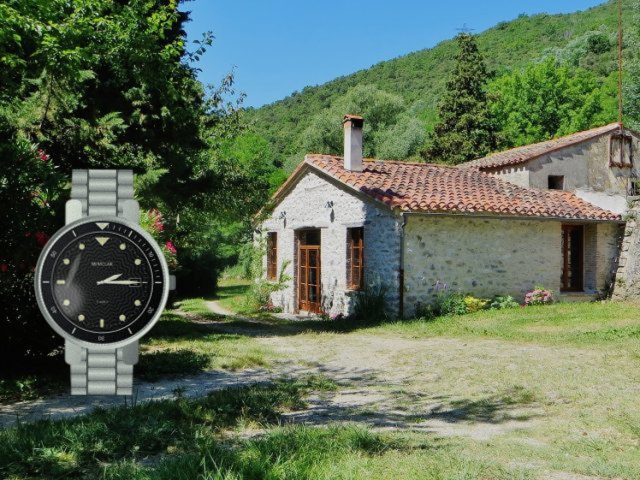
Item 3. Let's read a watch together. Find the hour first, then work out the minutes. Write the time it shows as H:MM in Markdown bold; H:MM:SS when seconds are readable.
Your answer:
**2:15**
